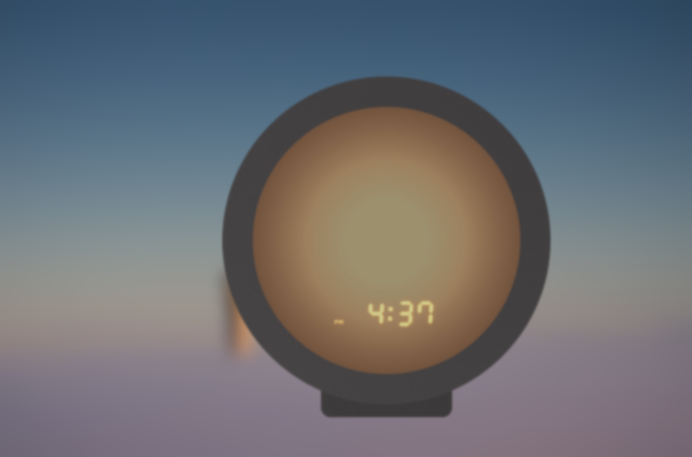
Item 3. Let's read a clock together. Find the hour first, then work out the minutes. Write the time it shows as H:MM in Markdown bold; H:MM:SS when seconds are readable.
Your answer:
**4:37**
